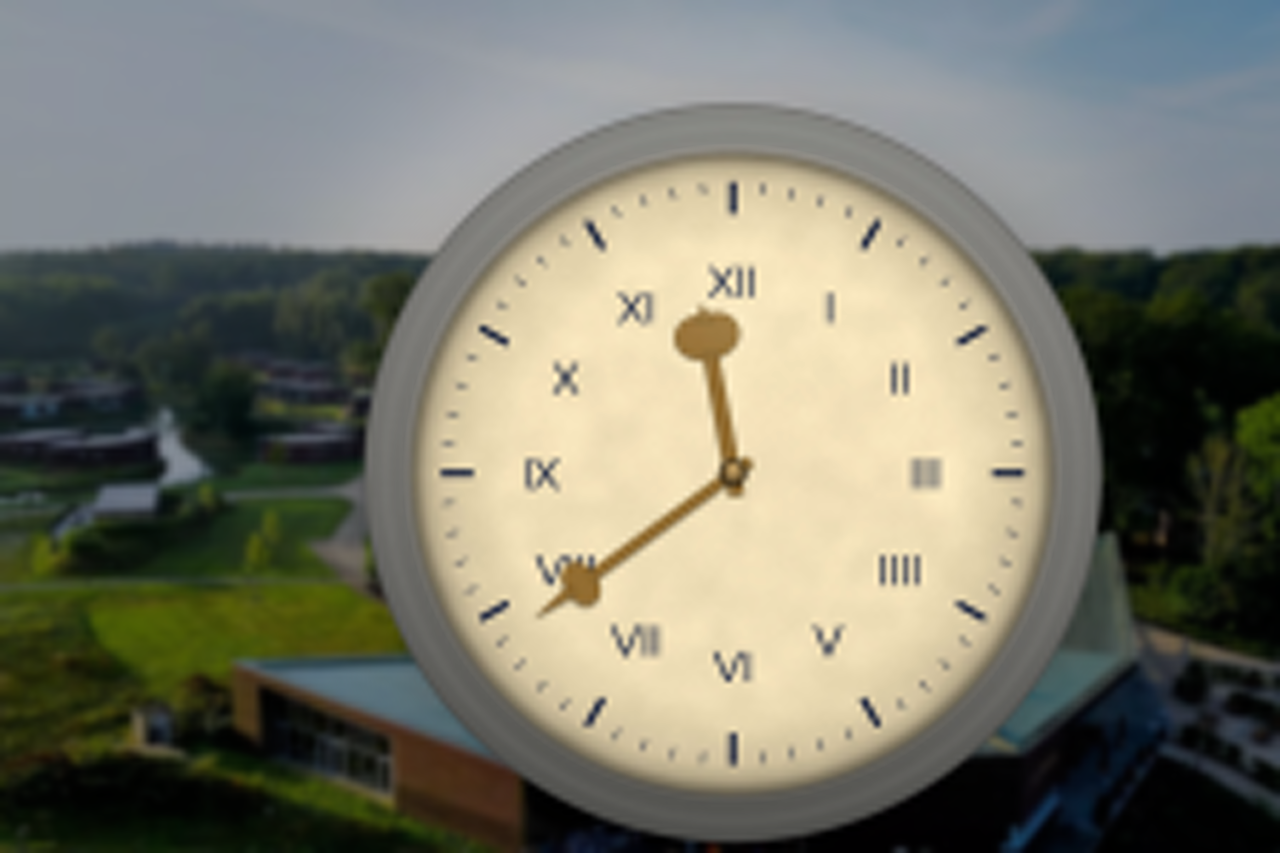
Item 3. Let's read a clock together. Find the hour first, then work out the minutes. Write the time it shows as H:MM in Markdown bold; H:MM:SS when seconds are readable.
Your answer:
**11:39**
